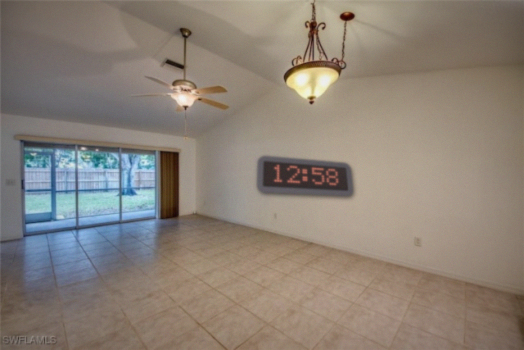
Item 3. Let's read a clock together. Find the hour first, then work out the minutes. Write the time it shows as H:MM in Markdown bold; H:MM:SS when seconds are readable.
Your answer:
**12:58**
